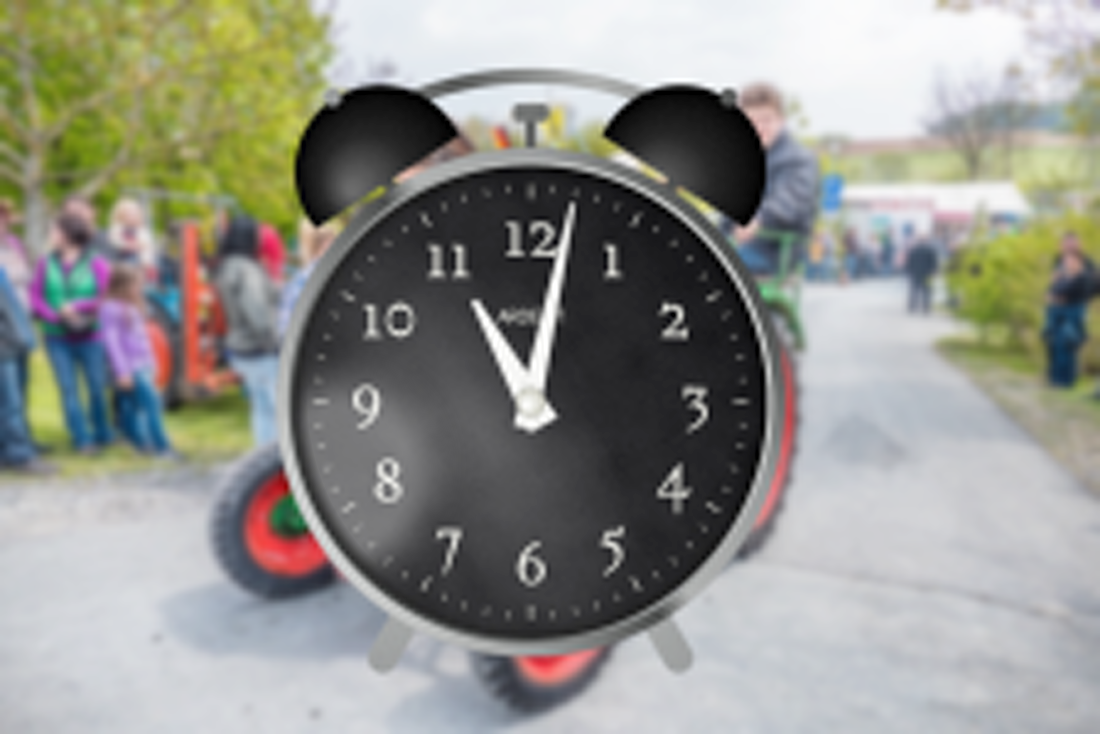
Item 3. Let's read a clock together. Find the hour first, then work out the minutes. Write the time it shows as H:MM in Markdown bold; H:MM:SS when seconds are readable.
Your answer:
**11:02**
